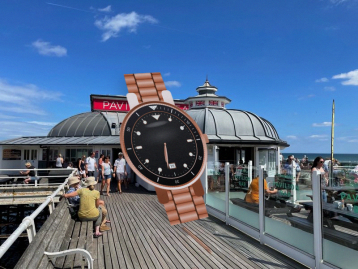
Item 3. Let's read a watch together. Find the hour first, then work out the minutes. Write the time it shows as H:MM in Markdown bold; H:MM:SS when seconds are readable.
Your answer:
**6:32**
